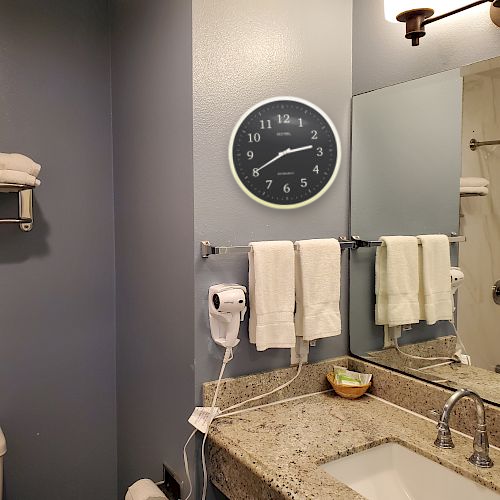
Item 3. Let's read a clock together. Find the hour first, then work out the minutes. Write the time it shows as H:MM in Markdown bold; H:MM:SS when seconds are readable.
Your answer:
**2:40**
